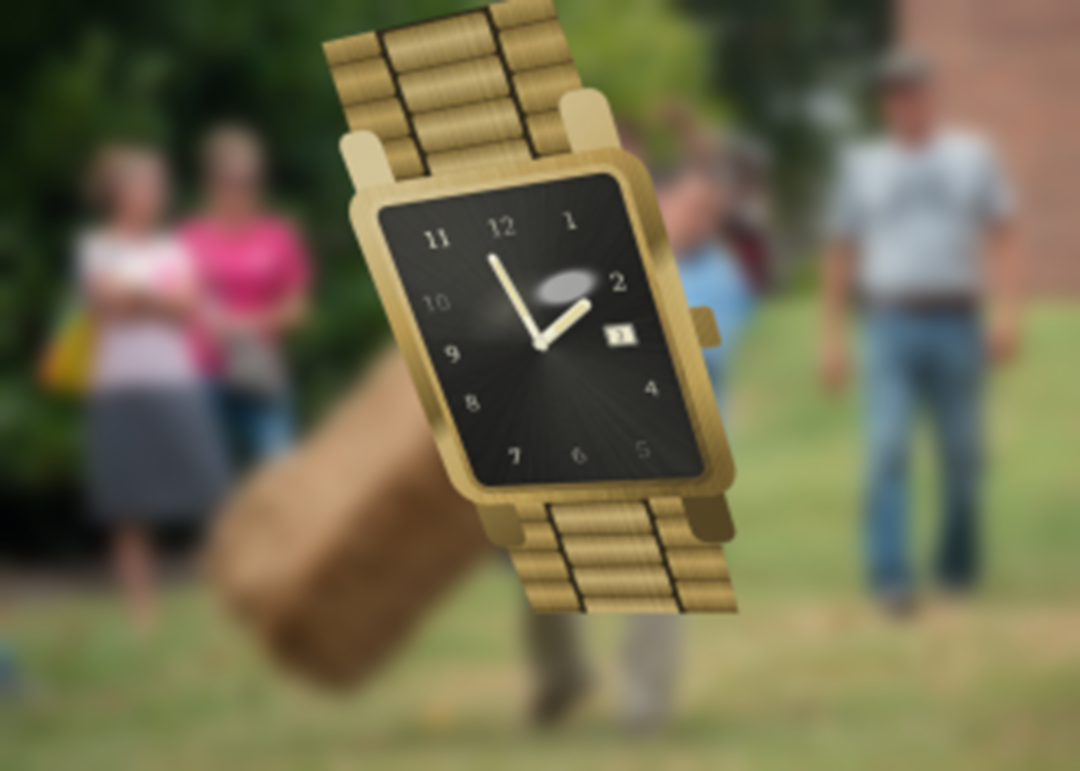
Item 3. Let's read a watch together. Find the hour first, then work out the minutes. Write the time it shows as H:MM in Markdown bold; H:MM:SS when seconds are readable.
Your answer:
**1:58**
